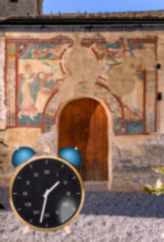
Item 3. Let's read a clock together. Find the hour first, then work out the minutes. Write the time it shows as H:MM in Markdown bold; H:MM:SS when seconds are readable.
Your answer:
**1:32**
